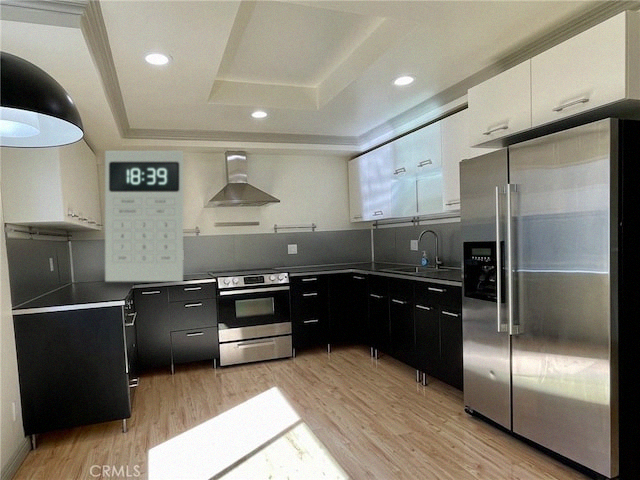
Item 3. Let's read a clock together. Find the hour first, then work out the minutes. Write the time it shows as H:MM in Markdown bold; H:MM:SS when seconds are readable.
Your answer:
**18:39**
